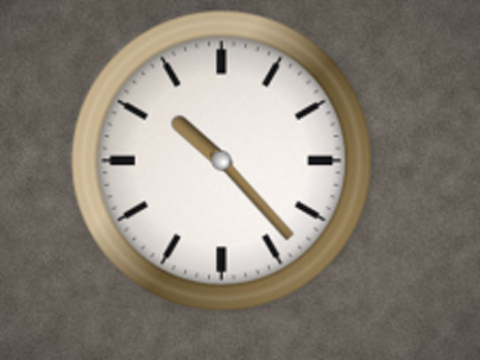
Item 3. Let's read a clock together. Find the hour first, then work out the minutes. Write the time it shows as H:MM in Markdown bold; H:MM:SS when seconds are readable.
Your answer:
**10:23**
